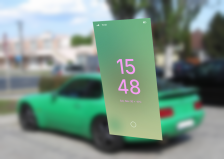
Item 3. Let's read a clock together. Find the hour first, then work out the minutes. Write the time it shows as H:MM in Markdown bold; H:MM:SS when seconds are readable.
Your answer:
**15:48**
